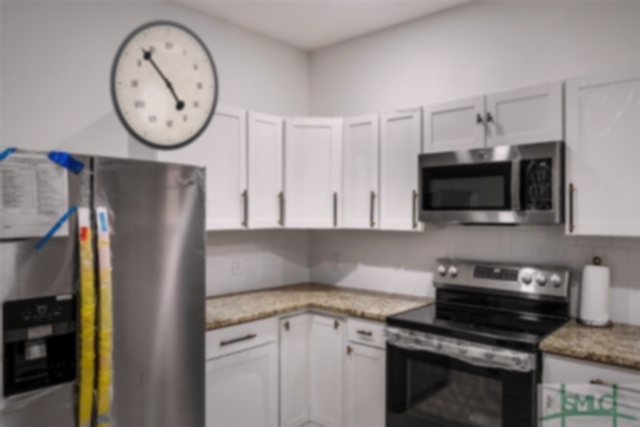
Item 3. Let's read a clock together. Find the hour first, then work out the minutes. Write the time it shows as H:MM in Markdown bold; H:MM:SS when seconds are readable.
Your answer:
**4:53**
